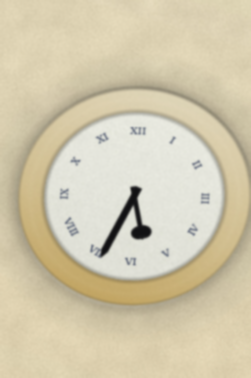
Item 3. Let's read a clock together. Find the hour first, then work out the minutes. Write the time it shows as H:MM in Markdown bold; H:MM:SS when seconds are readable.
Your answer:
**5:34**
